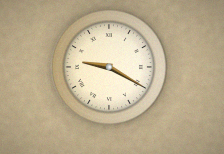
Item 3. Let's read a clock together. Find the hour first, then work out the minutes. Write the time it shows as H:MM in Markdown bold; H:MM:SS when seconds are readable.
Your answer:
**9:20**
